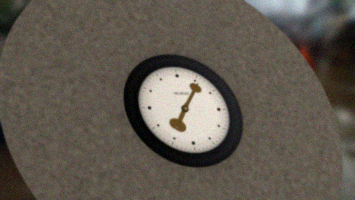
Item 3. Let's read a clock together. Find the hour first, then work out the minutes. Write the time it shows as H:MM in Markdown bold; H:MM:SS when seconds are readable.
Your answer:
**7:06**
